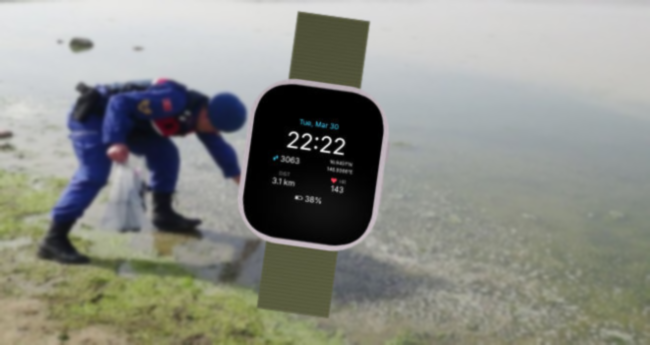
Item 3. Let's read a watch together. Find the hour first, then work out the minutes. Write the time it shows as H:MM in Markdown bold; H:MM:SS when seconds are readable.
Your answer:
**22:22**
